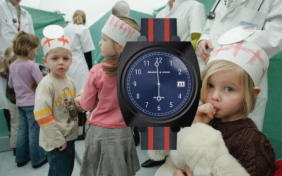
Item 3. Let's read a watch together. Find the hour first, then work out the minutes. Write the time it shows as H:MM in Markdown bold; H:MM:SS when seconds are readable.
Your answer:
**5:59**
